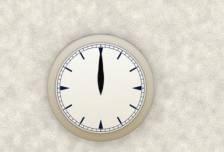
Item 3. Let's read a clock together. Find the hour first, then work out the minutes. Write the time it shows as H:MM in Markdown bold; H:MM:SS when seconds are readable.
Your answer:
**12:00**
